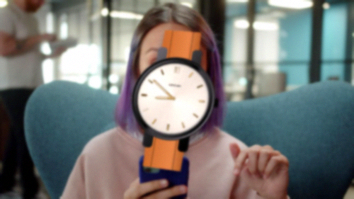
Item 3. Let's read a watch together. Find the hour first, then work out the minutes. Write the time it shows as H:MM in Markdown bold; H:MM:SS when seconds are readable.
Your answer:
**8:51**
